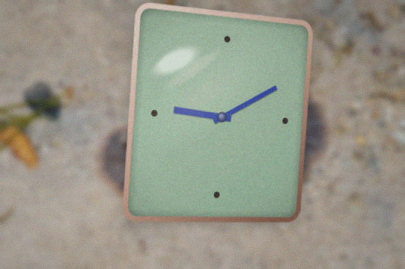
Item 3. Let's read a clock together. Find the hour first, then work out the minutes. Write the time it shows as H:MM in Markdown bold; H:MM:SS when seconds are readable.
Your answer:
**9:10**
